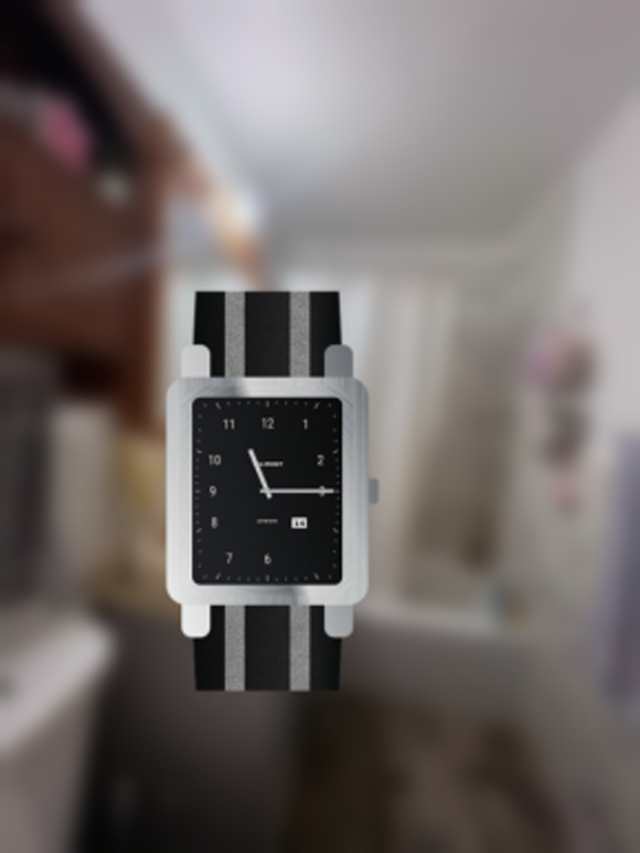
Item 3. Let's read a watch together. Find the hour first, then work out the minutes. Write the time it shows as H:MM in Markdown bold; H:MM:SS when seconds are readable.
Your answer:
**11:15**
